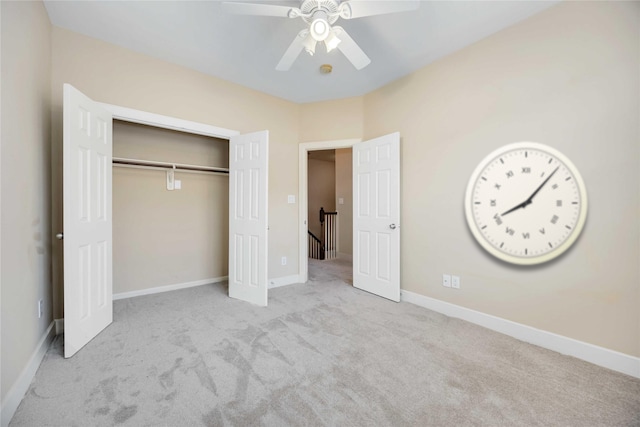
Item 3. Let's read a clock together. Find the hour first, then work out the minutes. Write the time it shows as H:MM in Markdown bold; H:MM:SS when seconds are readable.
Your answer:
**8:07**
